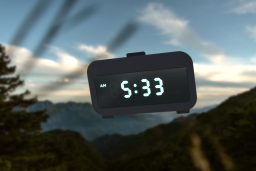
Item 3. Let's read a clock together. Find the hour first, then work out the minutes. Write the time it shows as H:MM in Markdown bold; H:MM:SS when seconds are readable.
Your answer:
**5:33**
